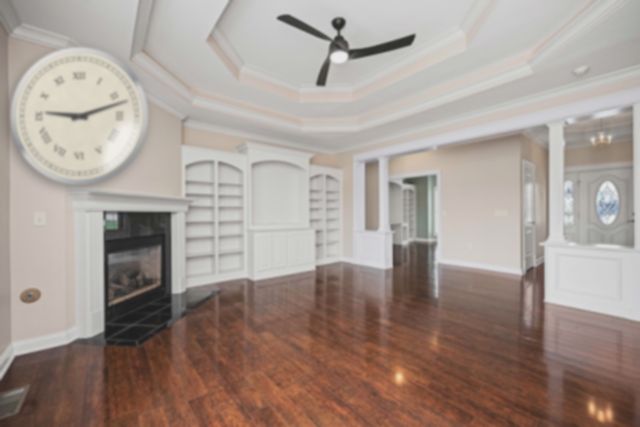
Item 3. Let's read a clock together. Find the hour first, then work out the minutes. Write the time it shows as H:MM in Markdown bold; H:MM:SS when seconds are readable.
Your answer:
**9:12**
